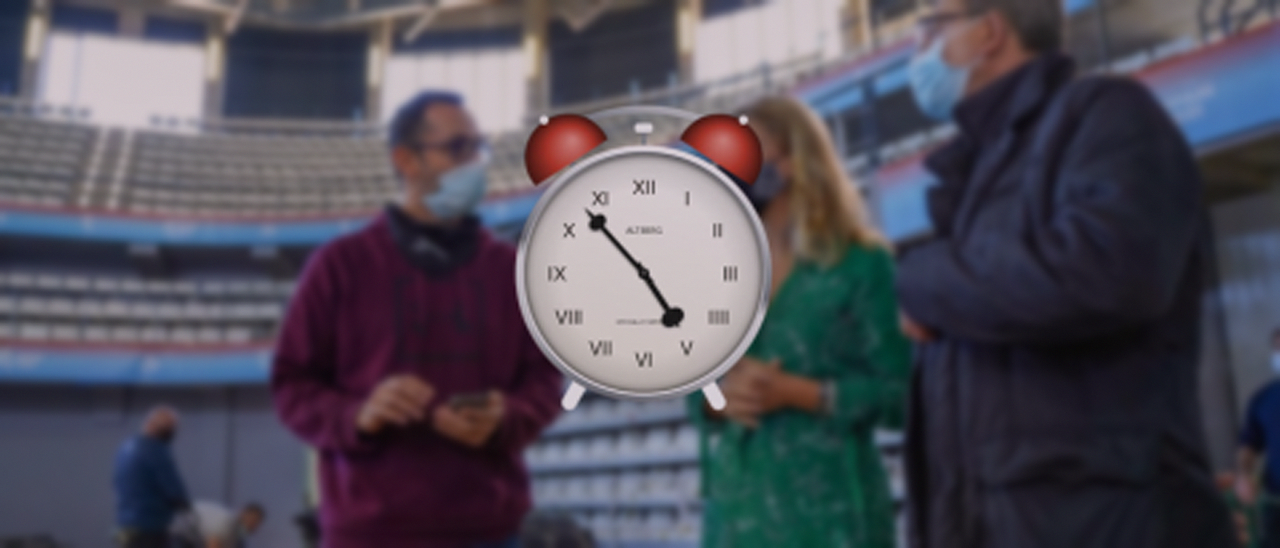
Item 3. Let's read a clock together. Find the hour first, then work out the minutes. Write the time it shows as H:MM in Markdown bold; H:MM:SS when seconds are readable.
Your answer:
**4:53**
